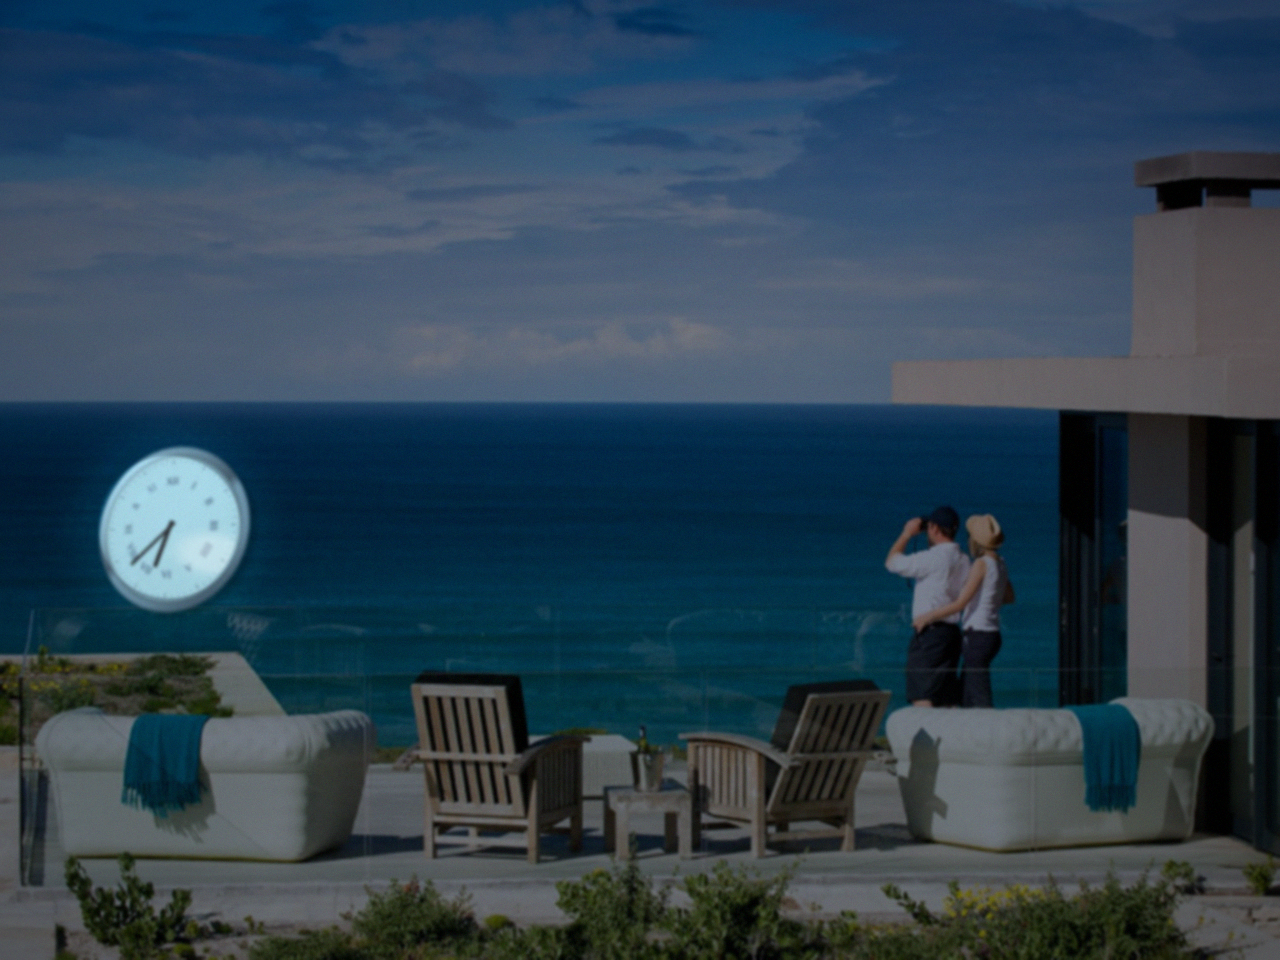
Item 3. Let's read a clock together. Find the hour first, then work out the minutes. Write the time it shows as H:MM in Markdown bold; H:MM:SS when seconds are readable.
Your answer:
**6:38**
